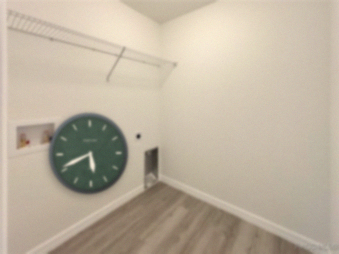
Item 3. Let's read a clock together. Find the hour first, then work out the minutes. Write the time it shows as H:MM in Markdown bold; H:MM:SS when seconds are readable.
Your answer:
**5:41**
